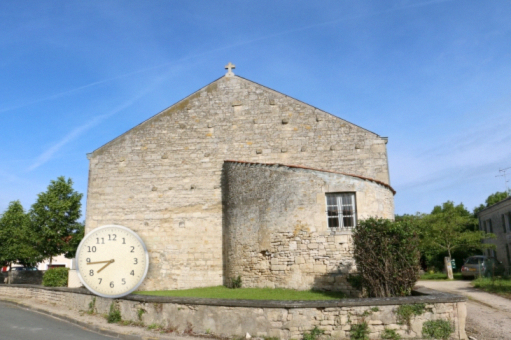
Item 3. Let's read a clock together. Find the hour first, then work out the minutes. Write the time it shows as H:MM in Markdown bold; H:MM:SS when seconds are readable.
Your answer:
**7:44**
